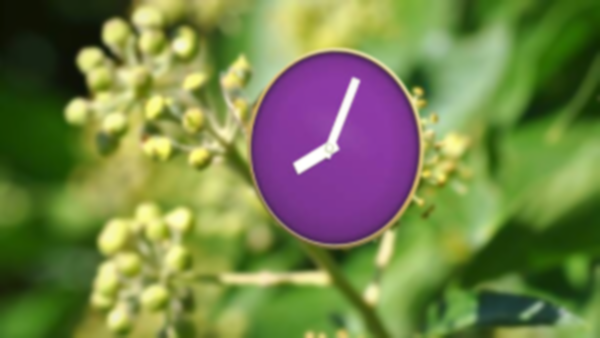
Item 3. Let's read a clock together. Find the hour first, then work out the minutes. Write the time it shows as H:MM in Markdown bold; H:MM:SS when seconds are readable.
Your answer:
**8:04**
